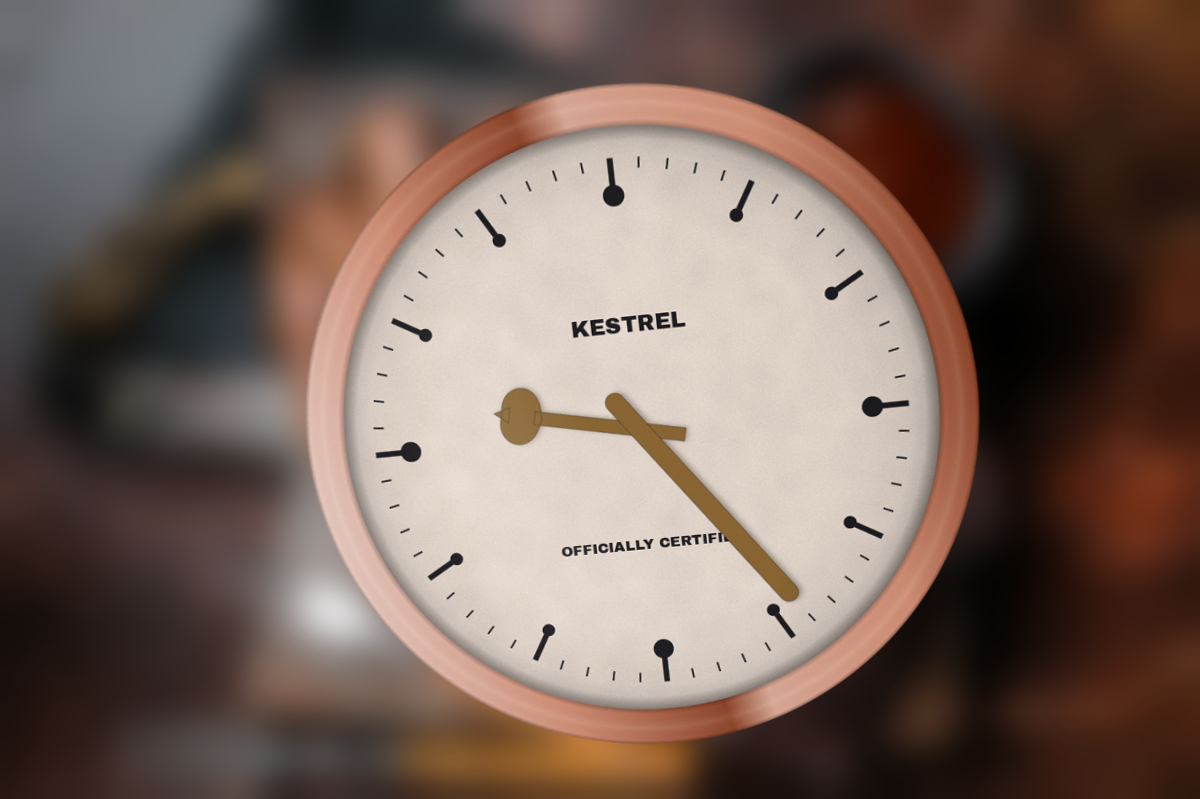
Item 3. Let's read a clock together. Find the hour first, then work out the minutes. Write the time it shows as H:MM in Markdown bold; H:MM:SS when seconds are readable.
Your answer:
**9:24**
